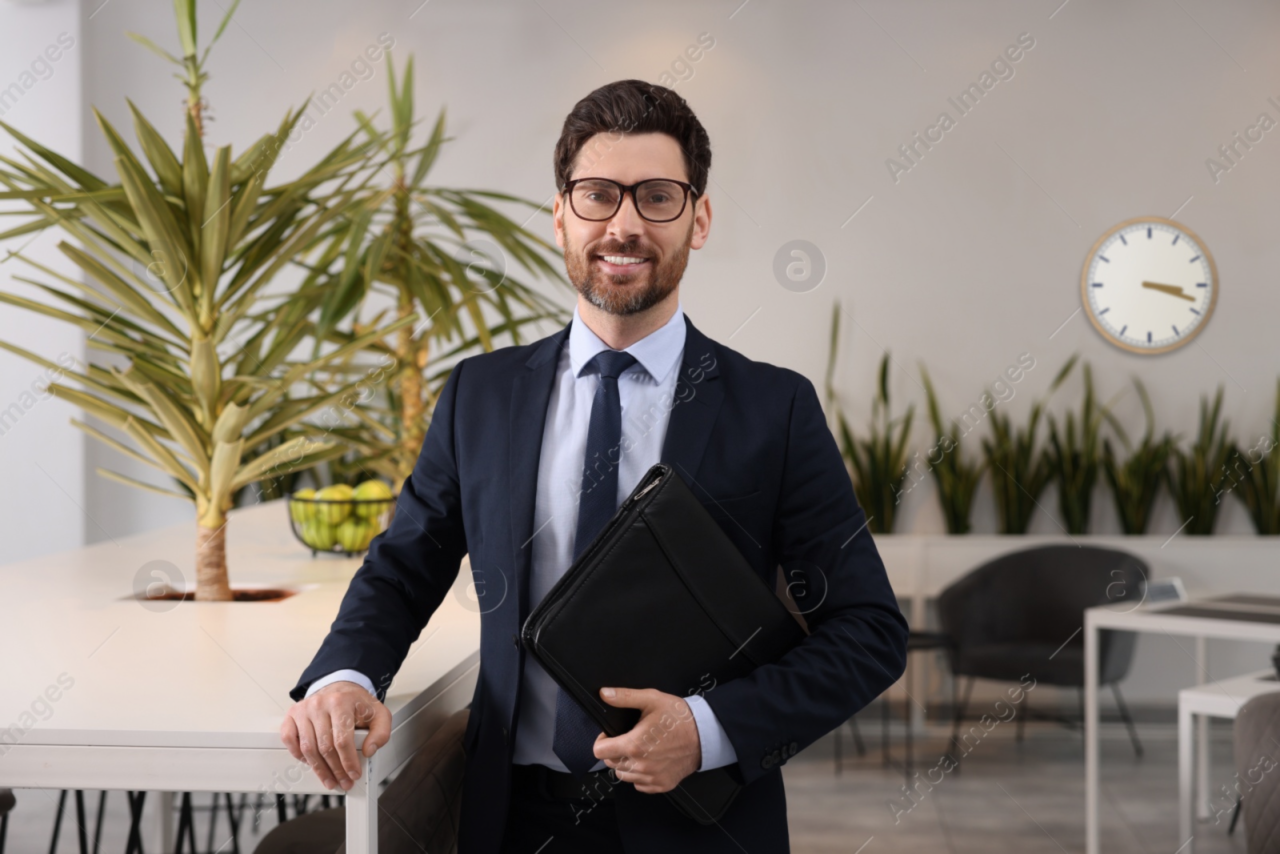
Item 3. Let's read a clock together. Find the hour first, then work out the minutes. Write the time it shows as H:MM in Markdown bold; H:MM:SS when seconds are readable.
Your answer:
**3:18**
